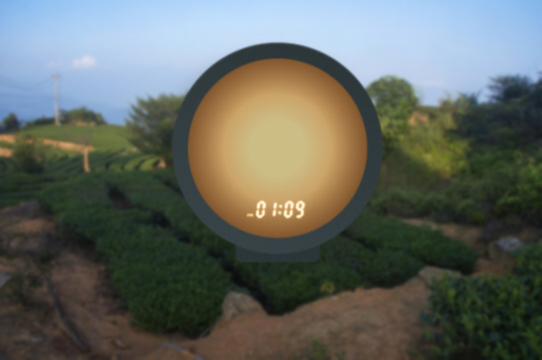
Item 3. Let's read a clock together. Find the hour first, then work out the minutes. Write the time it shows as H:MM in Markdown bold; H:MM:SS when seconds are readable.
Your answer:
**1:09**
